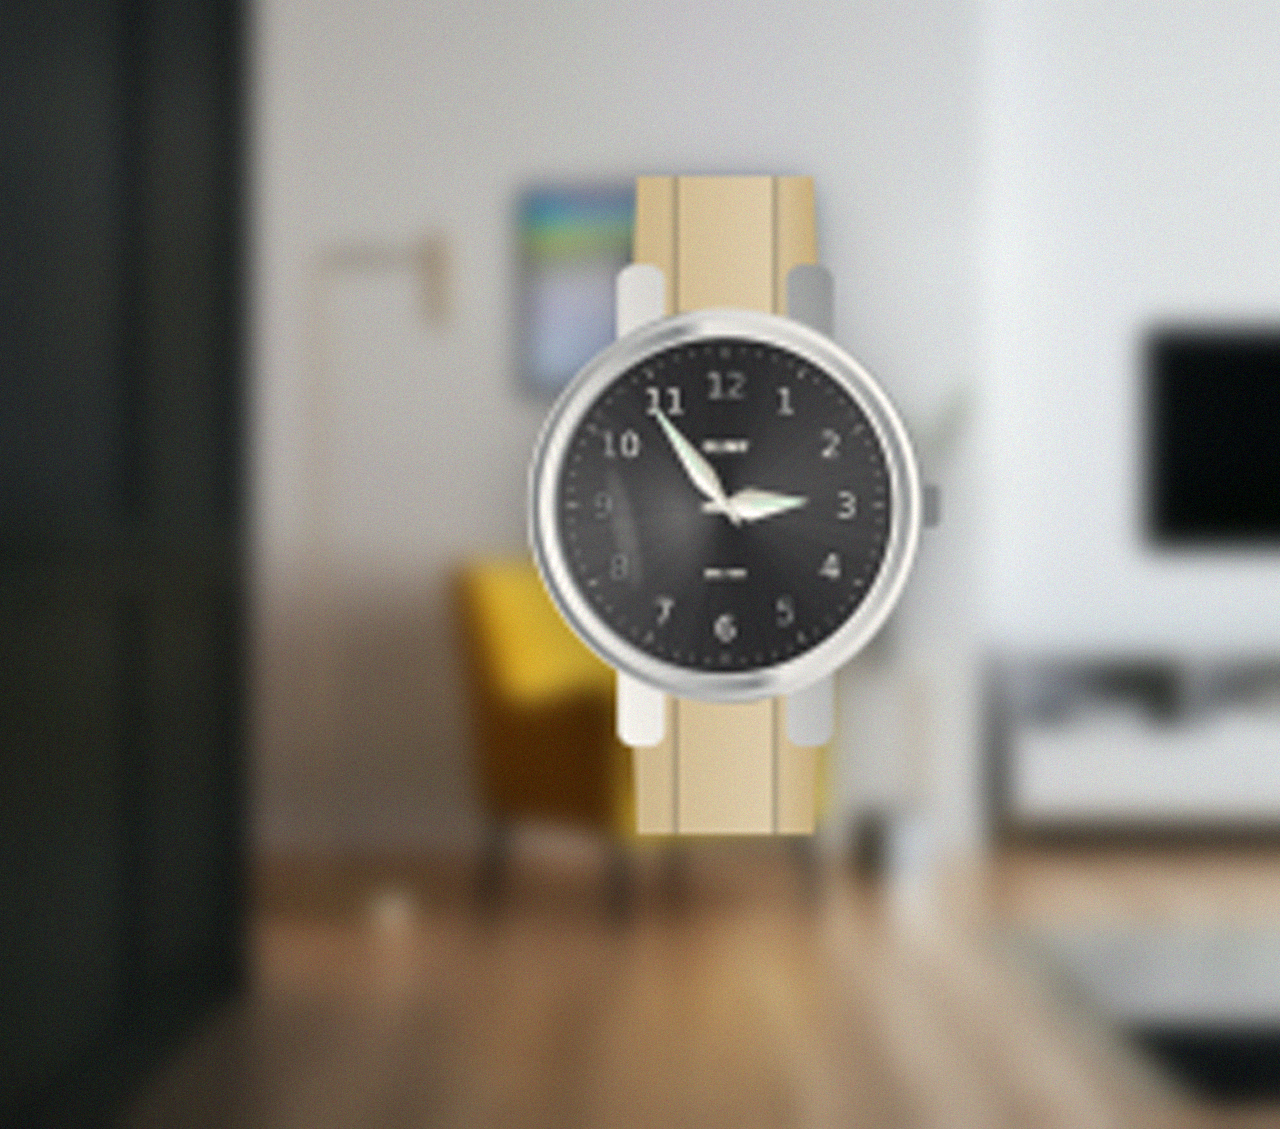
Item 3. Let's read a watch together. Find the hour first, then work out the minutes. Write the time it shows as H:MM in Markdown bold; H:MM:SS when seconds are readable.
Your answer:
**2:54**
